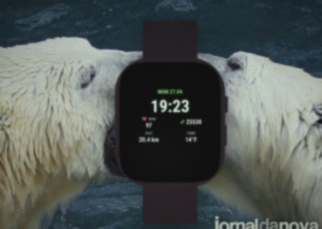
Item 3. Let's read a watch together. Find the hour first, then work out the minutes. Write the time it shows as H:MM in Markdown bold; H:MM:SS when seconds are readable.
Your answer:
**19:23**
